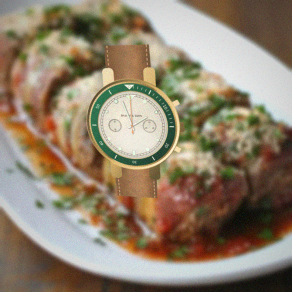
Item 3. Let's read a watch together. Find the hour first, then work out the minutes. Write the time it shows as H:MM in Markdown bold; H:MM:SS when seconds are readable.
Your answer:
**1:57**
